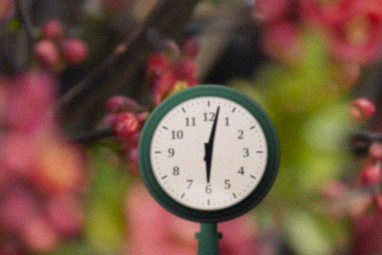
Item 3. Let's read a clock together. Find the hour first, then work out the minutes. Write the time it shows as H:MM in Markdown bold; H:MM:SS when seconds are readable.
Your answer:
**6:02**
